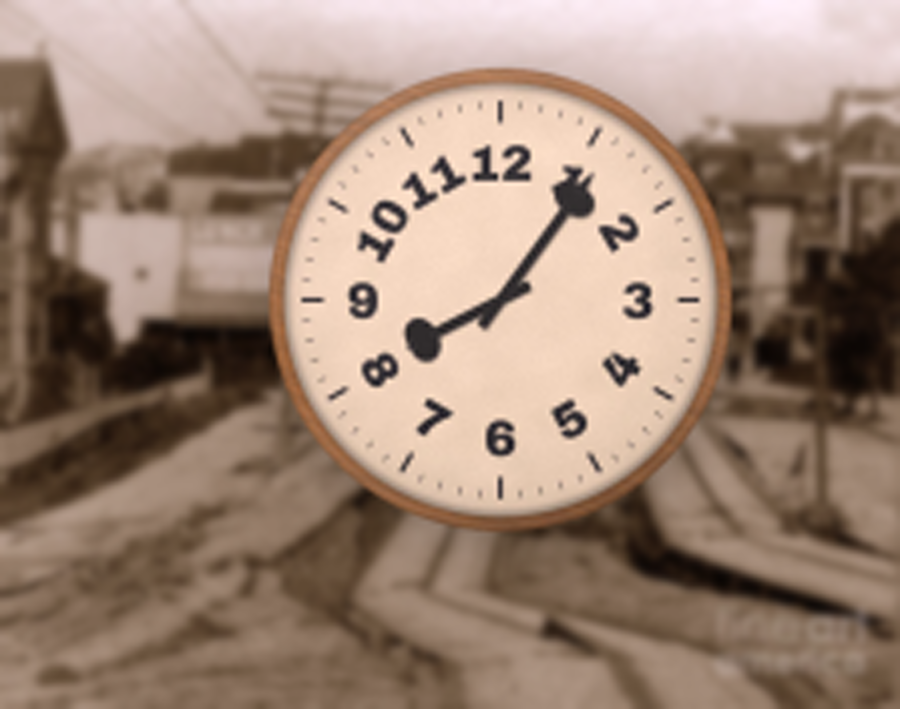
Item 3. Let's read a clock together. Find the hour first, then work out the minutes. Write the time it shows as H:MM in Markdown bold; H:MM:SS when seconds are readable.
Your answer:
**8:06**
